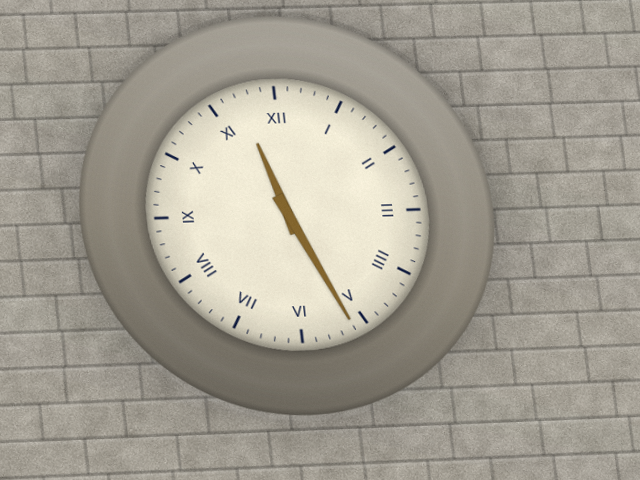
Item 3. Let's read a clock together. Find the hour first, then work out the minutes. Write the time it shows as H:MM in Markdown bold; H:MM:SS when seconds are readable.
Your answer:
**11:26**
